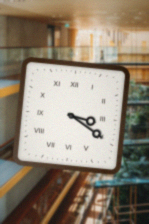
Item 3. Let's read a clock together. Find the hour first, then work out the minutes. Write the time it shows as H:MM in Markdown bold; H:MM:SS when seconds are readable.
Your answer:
**3:20**
